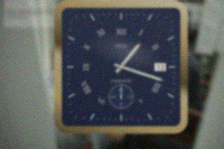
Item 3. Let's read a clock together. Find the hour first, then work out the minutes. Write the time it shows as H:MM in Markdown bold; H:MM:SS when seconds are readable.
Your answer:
**1:18**
